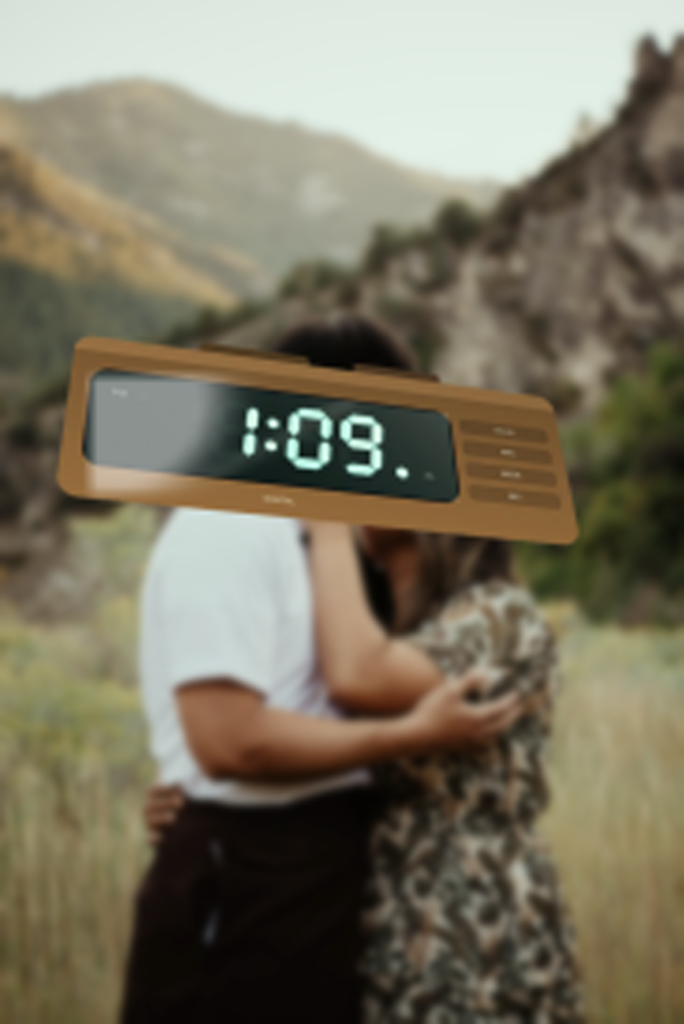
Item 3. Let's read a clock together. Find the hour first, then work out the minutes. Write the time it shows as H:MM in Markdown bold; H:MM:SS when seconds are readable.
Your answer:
**1:09**
